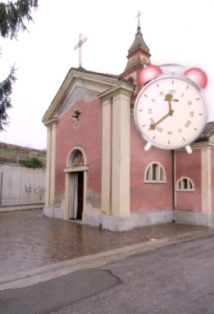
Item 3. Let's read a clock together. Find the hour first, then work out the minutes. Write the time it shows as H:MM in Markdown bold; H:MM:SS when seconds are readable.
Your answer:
**11:38**
